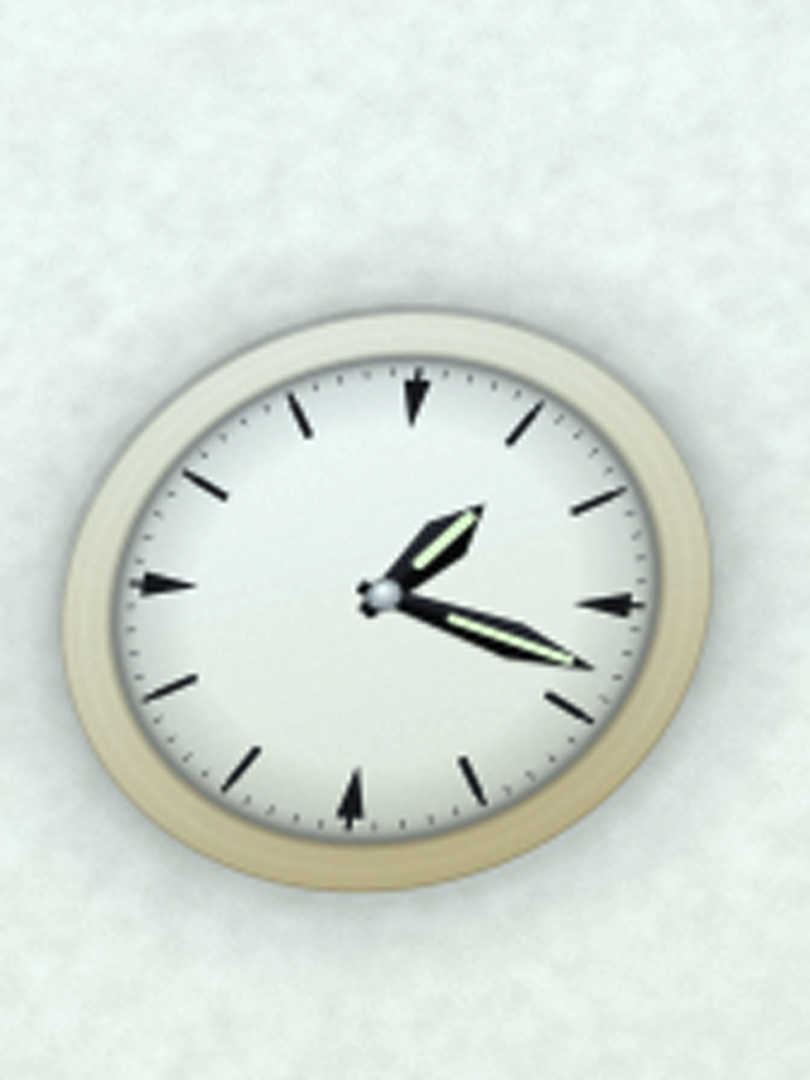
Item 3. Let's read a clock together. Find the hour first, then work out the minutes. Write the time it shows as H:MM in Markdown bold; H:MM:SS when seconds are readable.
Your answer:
**1:18**
